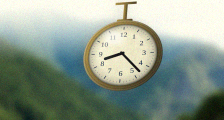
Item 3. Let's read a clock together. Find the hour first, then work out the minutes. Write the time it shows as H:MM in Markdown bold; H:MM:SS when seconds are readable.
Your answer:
**8:23**
